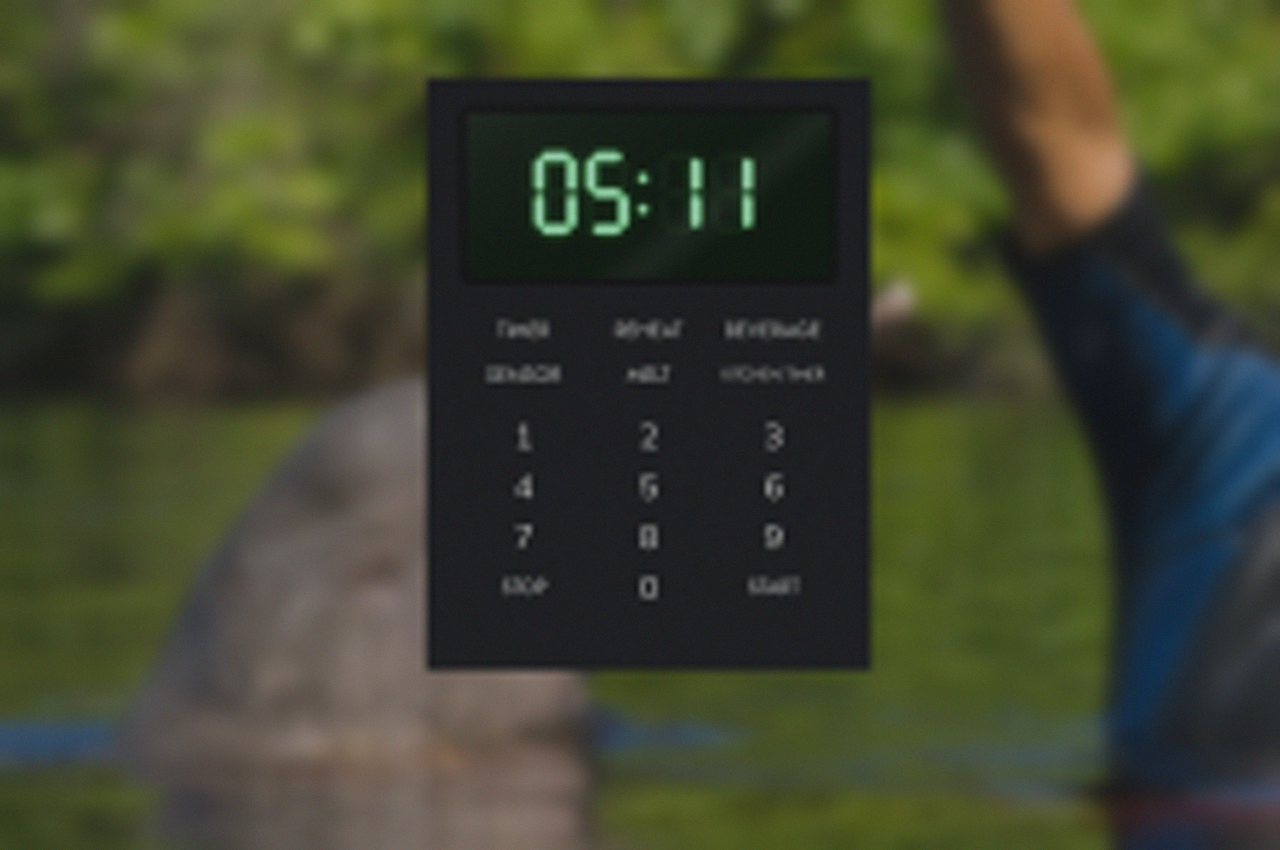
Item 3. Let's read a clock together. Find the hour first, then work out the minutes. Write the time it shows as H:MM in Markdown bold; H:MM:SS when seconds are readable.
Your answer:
**5:11**
